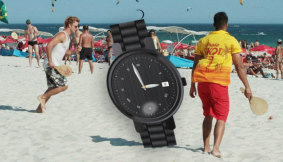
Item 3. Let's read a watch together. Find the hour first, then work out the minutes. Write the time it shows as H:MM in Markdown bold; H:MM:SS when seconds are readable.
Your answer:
**2:58**
